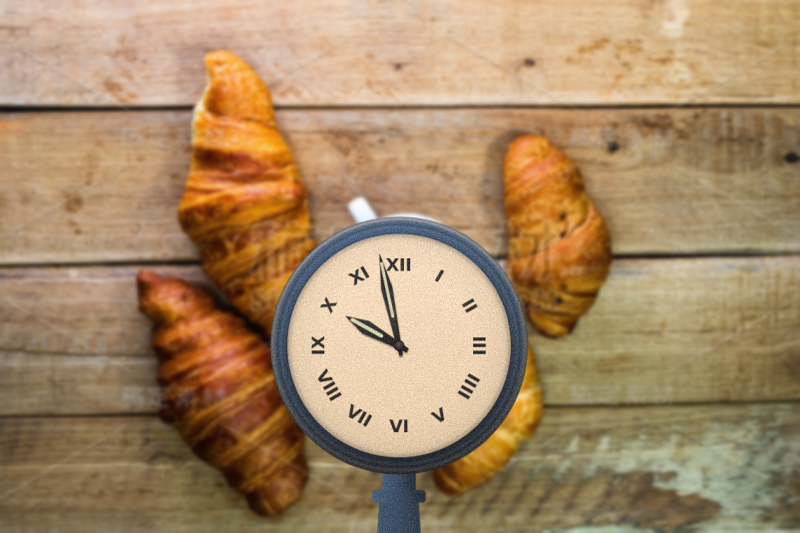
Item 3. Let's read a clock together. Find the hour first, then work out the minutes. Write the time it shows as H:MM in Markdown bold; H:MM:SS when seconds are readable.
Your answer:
**9:58**
